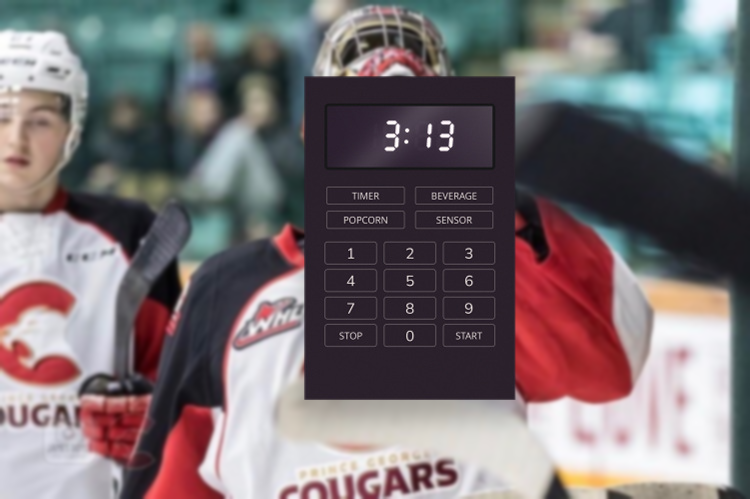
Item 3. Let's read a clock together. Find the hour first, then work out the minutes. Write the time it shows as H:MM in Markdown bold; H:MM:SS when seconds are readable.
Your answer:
**3:13**
